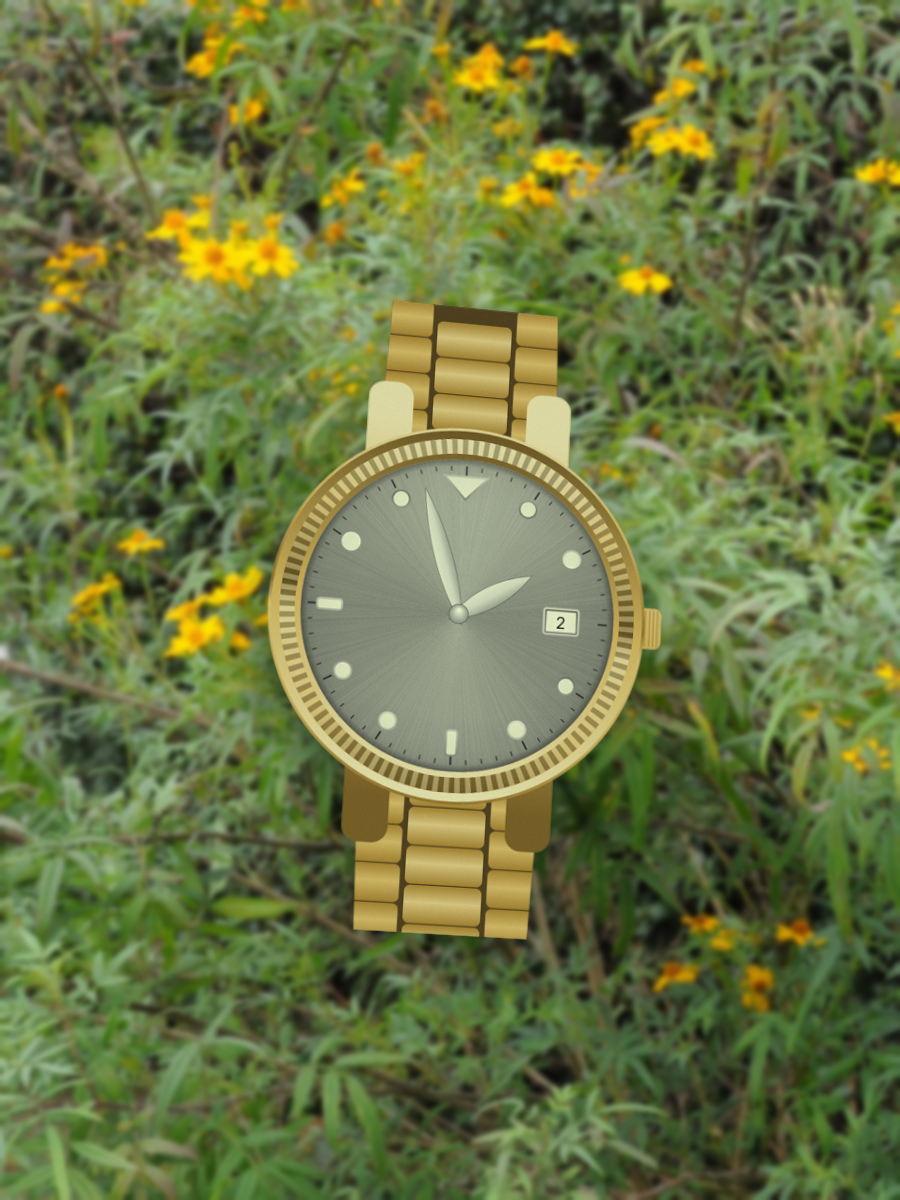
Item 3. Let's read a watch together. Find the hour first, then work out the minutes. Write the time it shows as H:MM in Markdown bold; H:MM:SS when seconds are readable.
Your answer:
**1:57**
